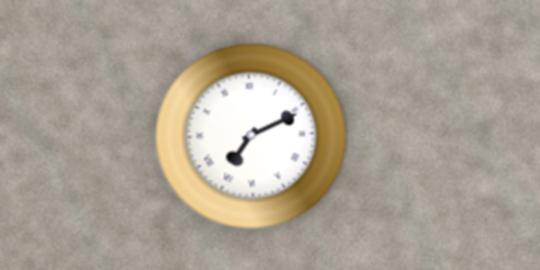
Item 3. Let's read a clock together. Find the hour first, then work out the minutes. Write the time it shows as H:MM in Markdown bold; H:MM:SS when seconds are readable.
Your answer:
**7:11**
